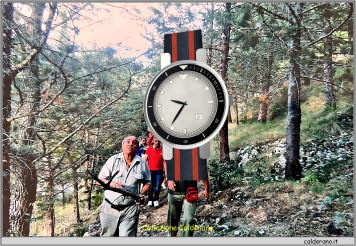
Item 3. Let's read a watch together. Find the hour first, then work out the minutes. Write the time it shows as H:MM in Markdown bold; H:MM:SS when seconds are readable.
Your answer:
**9:36**
